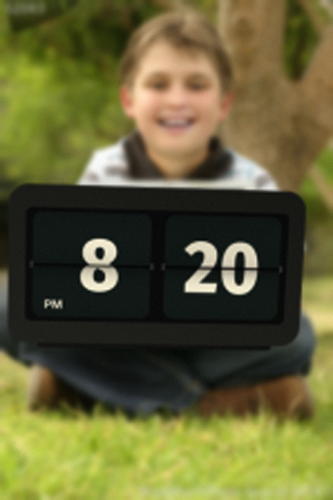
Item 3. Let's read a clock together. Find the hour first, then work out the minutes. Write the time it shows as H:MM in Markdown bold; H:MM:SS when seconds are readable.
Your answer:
**8:20**
